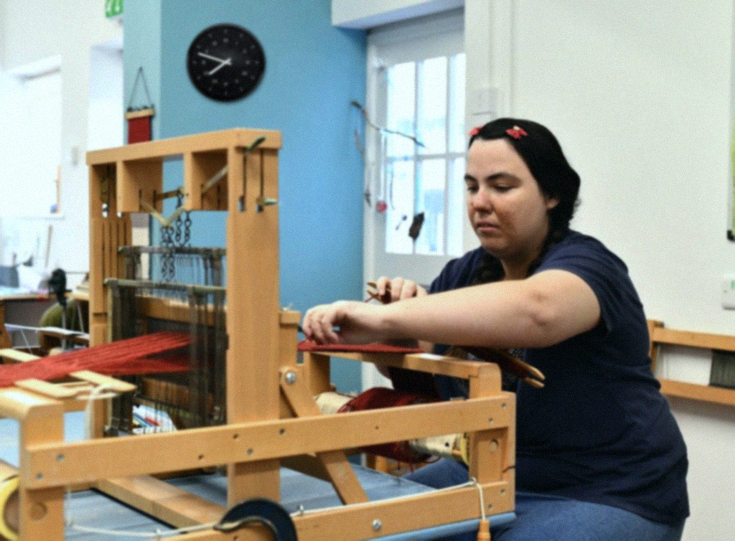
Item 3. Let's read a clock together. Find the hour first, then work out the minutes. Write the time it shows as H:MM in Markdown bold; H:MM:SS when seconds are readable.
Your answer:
**7:48**
